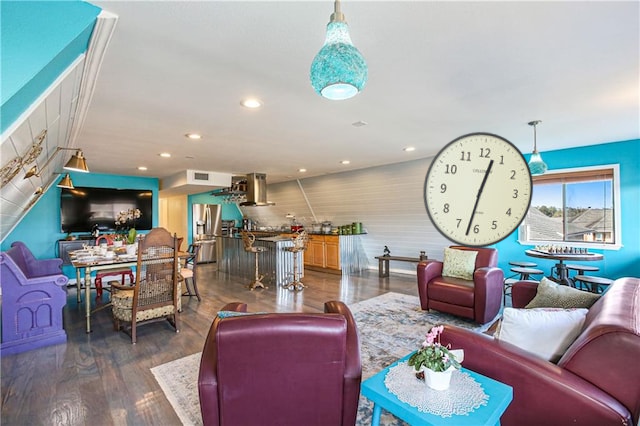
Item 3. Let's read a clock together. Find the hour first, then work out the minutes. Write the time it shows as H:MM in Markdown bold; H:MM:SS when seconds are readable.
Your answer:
**12:32**
